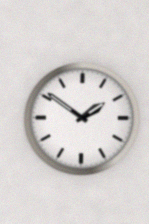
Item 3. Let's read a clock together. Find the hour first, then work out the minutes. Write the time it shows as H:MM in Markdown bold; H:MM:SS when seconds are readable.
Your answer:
**1:51**
